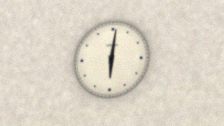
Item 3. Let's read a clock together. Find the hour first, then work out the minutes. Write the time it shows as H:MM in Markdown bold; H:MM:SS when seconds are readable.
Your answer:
**6:01**
